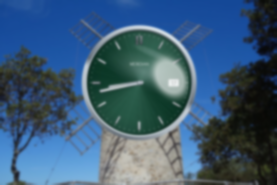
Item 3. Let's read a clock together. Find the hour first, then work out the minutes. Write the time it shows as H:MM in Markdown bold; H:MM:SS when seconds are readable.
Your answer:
**8:43**
